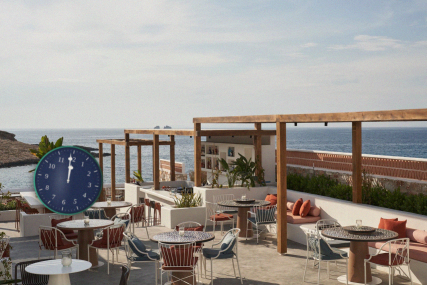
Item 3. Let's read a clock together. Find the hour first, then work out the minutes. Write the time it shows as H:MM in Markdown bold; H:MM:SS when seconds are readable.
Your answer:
**11:59**
